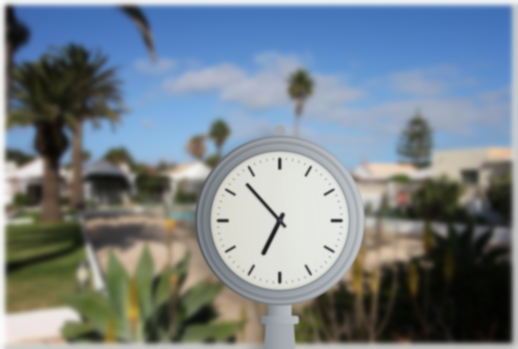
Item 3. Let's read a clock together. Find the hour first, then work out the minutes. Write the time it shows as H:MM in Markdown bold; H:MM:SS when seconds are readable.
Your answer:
**6:53**
